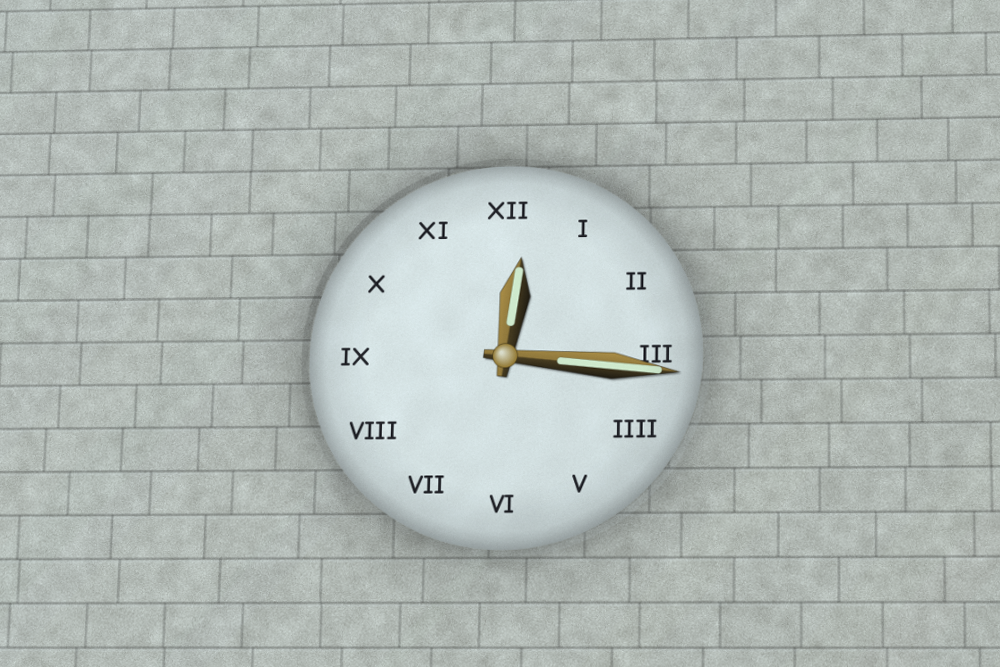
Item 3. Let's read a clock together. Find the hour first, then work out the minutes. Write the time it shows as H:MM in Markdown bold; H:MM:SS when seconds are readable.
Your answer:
**12:16**
